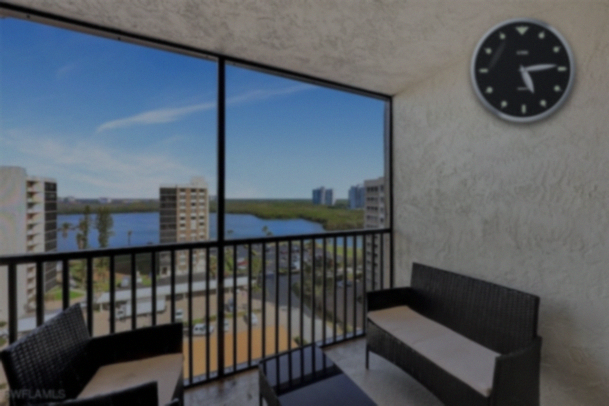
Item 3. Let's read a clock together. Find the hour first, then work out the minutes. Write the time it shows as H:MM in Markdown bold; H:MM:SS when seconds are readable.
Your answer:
**5:14**
